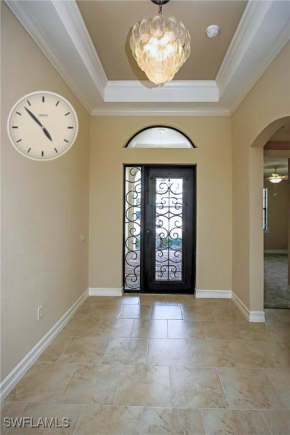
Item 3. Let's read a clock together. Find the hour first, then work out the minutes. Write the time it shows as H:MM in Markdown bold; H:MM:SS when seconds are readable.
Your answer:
**4:53**
